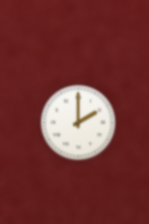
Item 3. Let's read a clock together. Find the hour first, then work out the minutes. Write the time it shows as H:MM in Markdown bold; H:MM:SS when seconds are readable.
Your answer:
**2:00**
